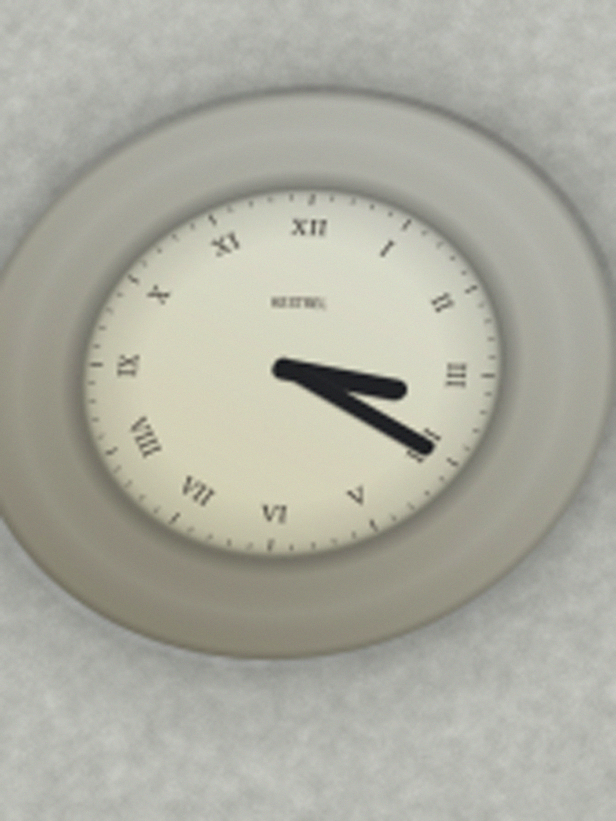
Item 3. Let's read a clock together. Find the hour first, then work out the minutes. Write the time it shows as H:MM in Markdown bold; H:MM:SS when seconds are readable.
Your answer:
**3:20**
